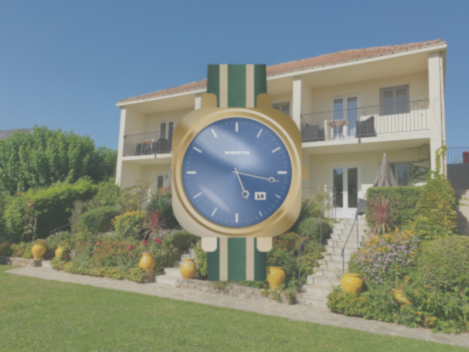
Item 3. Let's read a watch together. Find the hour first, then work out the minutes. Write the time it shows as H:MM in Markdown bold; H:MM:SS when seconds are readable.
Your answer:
**5:17**
